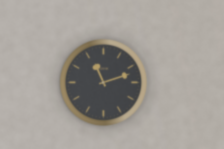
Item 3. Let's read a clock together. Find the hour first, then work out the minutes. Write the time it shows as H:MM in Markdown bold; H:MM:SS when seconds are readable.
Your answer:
**11:12**
